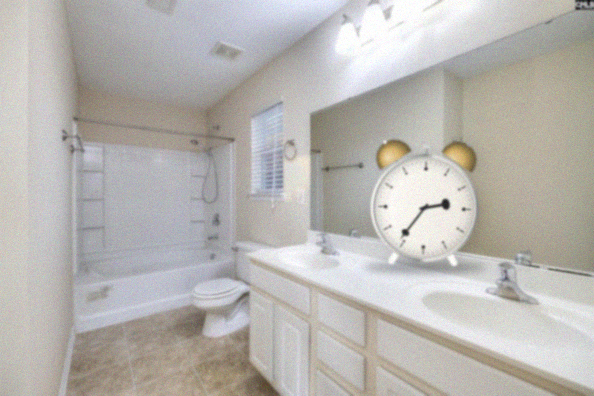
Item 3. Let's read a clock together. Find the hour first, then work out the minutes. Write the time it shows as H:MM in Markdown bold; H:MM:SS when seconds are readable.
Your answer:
**2:36**
